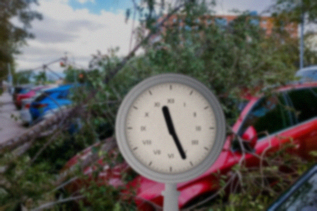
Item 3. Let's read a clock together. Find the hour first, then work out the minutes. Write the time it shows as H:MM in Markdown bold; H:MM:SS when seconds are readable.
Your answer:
**11:26**
